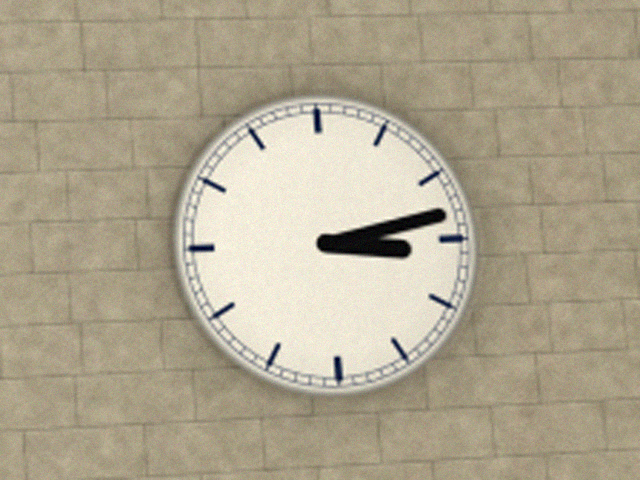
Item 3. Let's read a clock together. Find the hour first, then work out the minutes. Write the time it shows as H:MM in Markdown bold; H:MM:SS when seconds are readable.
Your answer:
**3:13**
